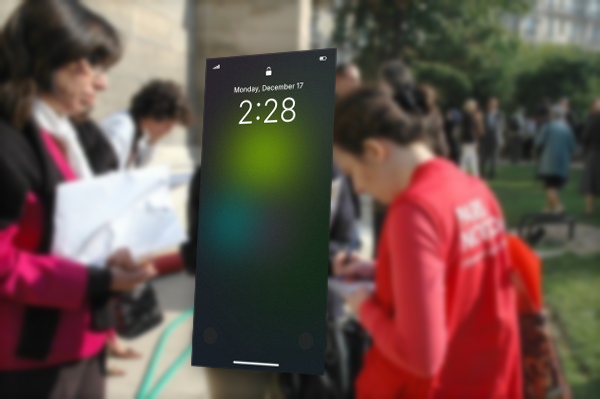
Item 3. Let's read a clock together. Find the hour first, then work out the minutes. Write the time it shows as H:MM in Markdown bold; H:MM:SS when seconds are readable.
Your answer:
**2:28**
